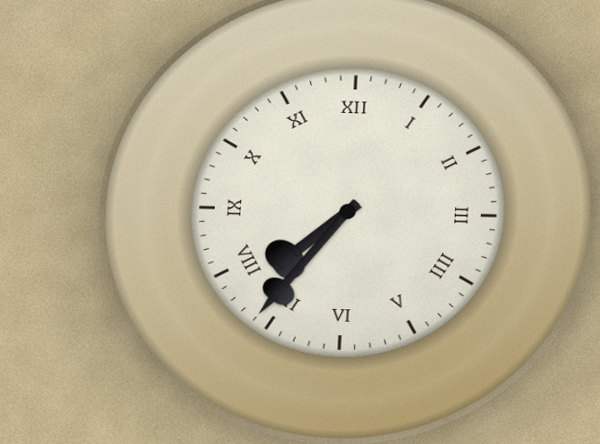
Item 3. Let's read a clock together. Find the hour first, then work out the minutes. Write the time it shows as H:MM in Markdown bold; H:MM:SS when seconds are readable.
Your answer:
**7:36**
